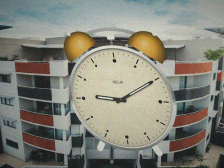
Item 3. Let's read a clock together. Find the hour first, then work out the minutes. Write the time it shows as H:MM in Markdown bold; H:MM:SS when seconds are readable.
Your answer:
**9:10**
